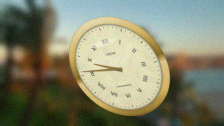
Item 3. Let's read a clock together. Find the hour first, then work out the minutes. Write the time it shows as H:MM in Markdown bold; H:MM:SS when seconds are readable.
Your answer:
**9:46**
